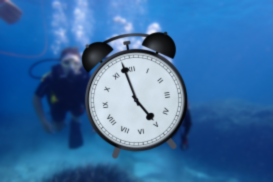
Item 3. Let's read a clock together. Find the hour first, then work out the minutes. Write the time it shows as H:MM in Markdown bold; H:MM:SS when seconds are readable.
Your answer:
**4:58**
